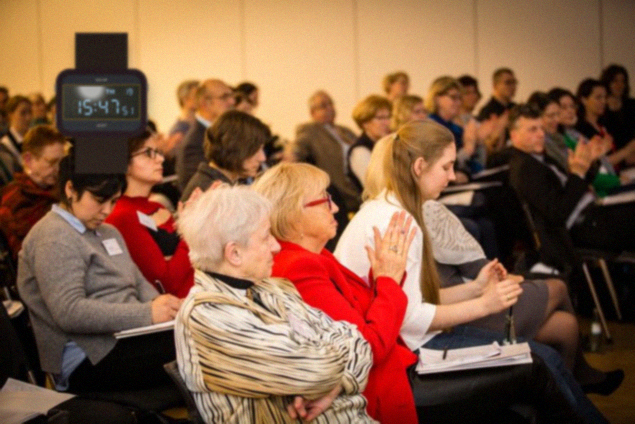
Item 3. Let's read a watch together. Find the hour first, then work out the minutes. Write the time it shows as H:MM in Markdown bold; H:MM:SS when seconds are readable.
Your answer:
**15:47**
